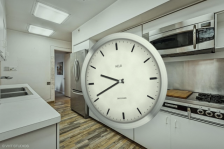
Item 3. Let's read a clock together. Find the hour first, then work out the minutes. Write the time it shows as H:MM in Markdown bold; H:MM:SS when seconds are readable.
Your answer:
**9:41**
